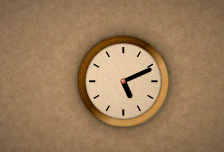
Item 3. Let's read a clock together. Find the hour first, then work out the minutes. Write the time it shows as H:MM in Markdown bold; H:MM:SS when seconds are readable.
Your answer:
**5:11**
